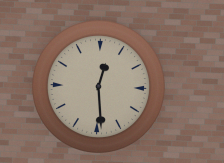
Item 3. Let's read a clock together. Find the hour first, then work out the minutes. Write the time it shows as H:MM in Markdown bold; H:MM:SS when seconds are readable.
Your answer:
**12:29**
